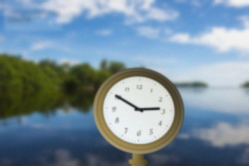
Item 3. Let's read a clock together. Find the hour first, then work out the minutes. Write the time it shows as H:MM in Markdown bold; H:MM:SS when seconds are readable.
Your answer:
**2:50**
